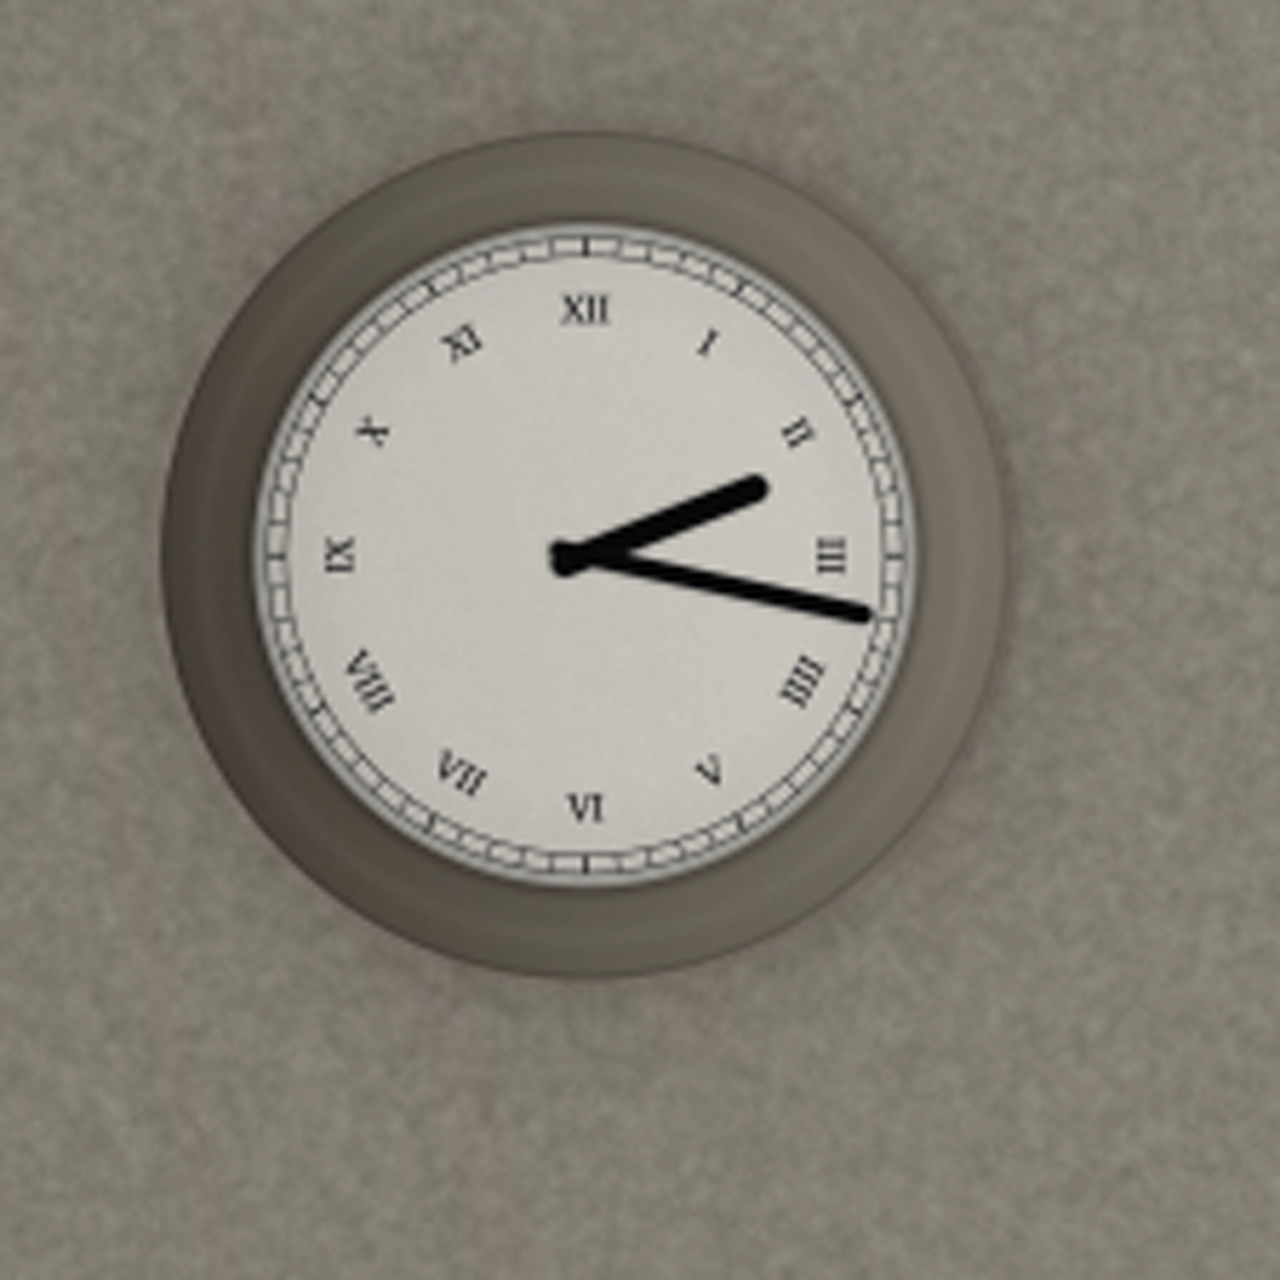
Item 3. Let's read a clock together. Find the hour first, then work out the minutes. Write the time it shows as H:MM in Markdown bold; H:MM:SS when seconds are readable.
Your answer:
**2:17**
